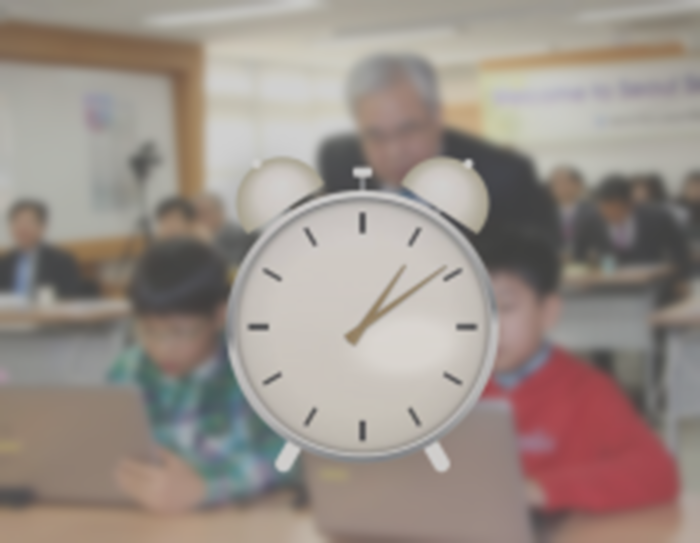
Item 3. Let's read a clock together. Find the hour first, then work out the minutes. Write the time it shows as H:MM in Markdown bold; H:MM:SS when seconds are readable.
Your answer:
**1:09**
